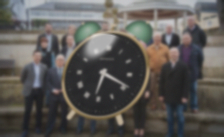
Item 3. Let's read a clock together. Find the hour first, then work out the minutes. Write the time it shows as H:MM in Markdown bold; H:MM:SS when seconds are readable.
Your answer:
**6:19**
